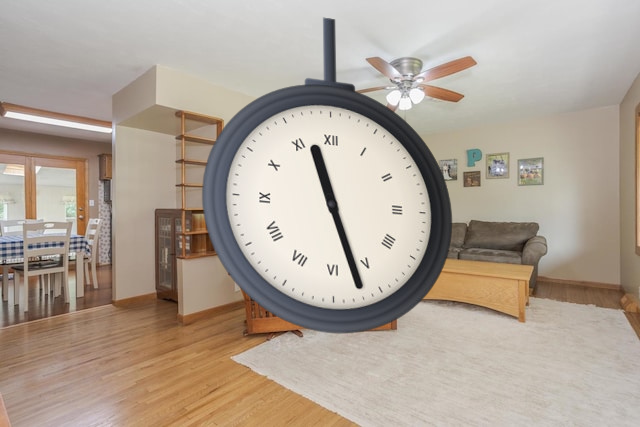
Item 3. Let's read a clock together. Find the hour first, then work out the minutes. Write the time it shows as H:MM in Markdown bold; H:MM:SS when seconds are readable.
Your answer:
**11:27**
